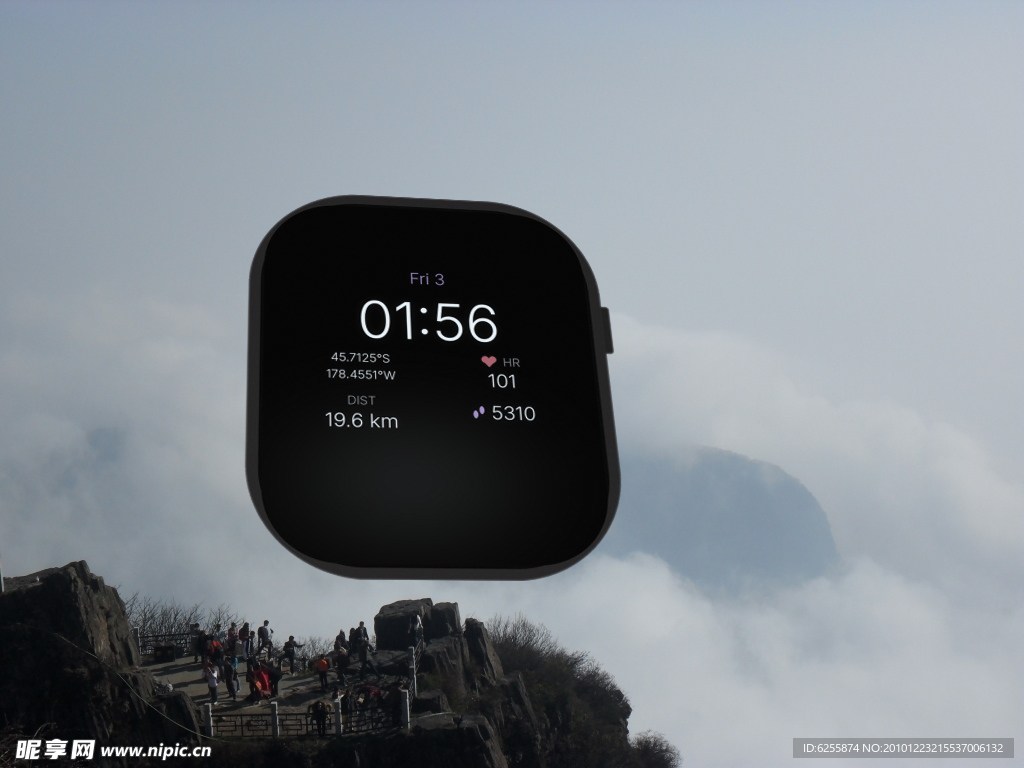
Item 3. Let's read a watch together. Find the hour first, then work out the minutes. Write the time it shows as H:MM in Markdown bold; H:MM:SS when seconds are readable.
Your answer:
**1:56**
